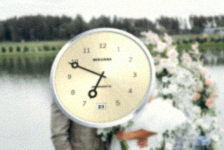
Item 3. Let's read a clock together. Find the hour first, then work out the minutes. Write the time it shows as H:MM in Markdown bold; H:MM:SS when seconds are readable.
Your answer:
**6:49**
